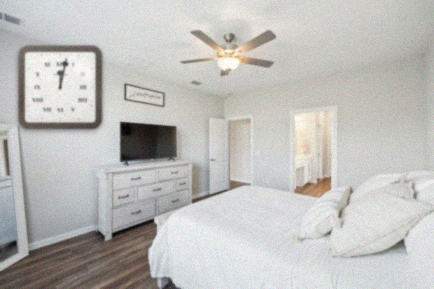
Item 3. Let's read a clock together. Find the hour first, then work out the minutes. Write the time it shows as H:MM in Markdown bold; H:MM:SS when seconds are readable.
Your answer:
**12:02**
